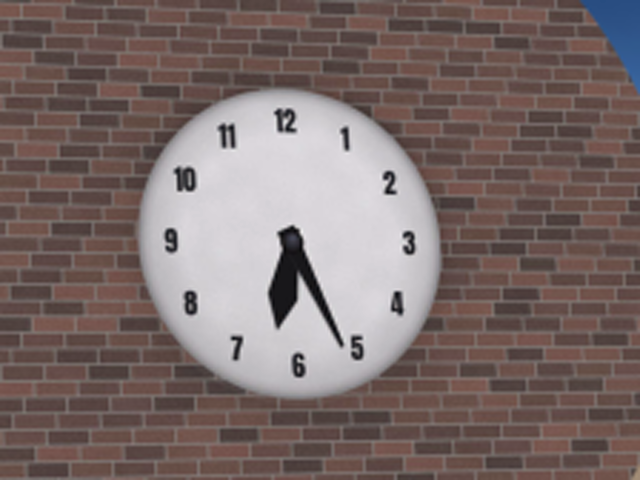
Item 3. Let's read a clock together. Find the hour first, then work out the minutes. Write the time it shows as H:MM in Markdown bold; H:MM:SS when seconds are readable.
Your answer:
**6:26**
